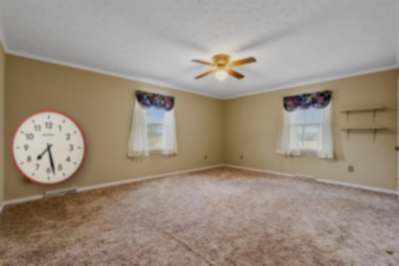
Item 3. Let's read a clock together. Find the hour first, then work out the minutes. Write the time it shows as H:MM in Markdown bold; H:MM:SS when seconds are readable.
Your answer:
**7:28**
